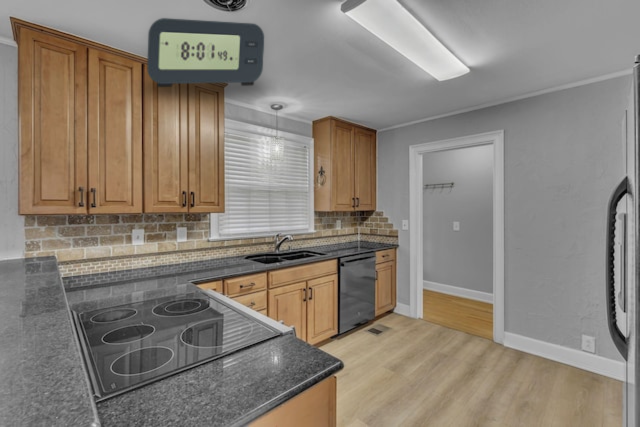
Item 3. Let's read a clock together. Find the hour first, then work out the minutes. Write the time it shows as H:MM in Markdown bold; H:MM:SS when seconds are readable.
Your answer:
**8:01**
